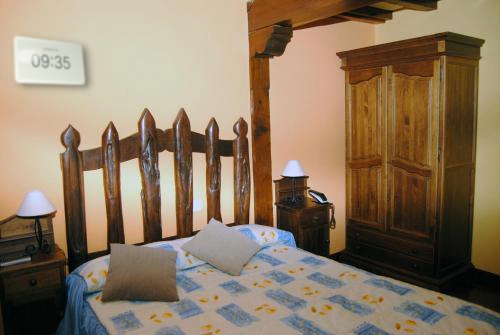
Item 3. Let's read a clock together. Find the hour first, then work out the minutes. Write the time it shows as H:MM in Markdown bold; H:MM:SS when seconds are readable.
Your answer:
**9:35**
